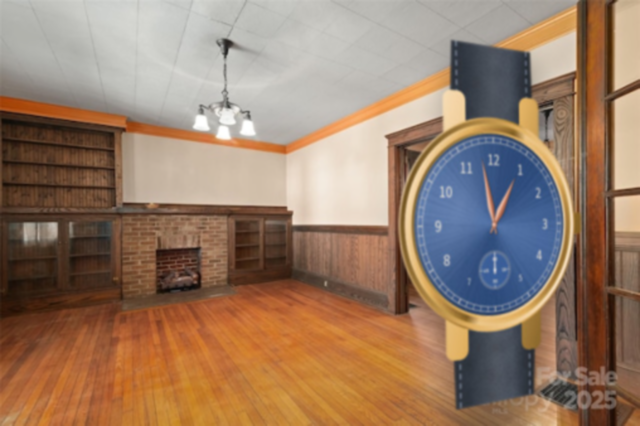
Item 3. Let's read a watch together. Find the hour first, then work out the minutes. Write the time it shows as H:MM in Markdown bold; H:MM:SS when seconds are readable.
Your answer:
**12:58**
